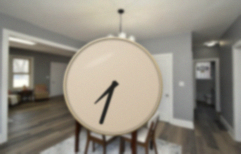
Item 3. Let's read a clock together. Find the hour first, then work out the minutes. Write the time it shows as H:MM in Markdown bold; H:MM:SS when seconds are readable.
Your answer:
**7:33**
